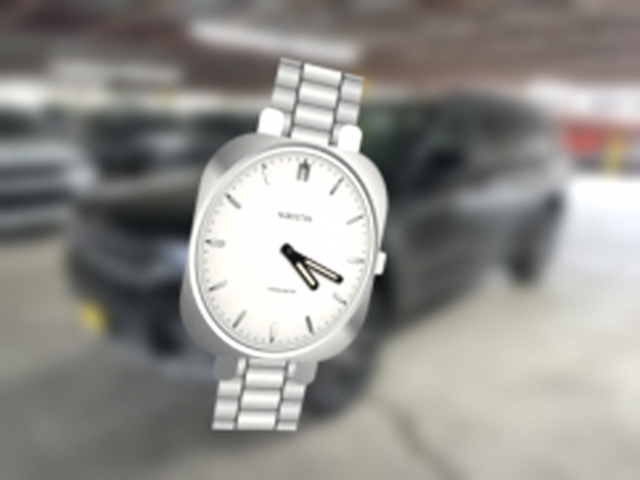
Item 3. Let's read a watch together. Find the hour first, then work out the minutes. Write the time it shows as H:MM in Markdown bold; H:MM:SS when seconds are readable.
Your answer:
**4:18**
